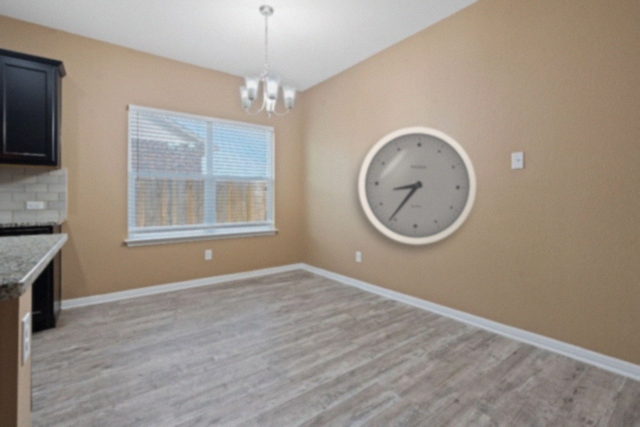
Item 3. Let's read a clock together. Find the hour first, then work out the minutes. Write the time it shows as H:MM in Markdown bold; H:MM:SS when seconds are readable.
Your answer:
**8:36**
